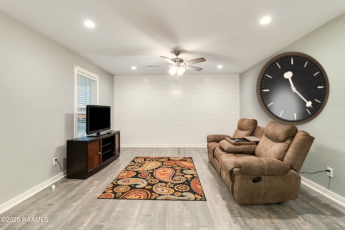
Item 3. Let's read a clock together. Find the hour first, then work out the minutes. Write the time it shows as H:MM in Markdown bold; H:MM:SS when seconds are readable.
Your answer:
**11:23**
